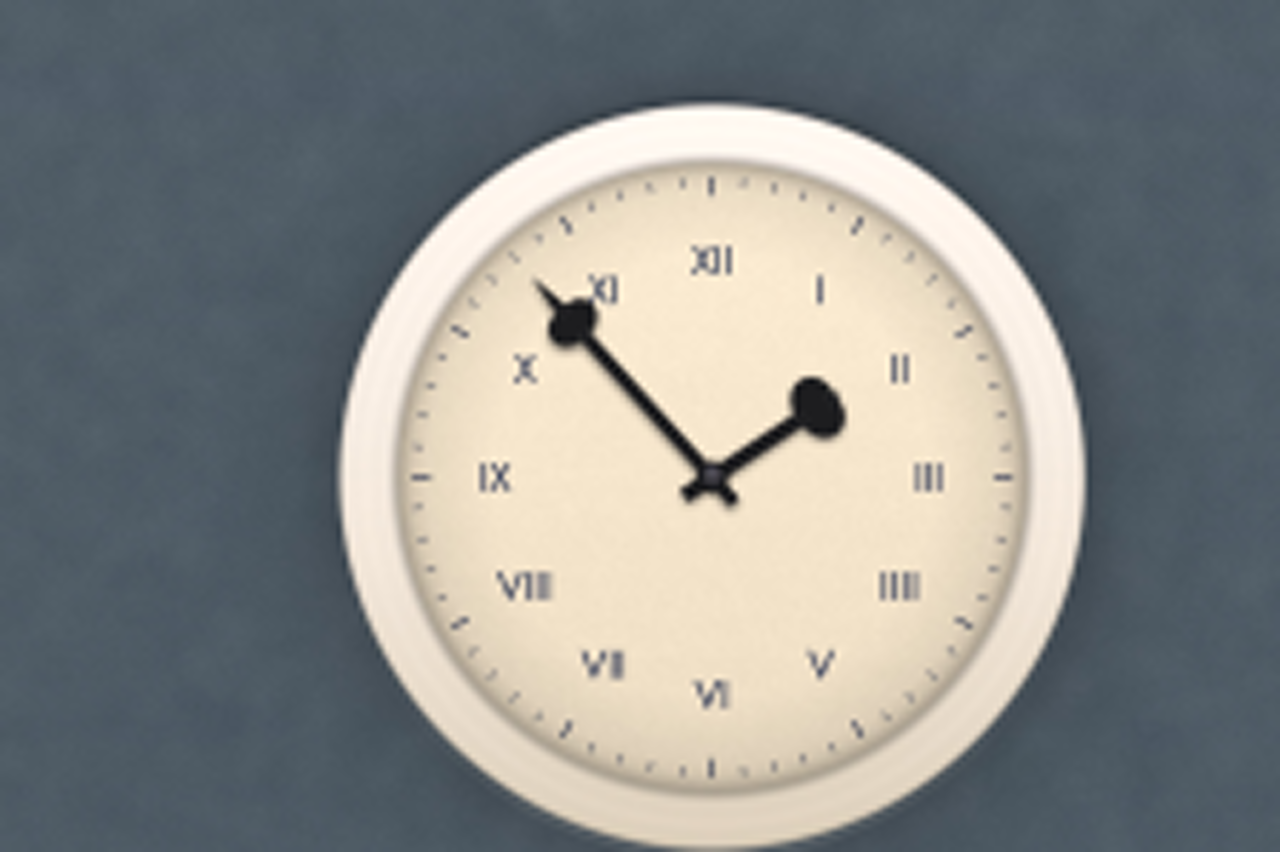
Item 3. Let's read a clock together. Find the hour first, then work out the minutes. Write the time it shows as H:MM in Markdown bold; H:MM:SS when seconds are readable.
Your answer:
**1:53**
